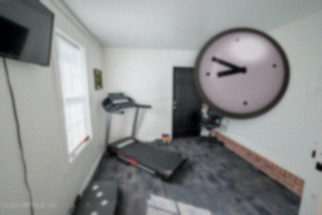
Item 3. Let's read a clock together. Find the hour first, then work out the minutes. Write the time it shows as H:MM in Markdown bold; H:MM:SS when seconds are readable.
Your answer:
**8:50**
